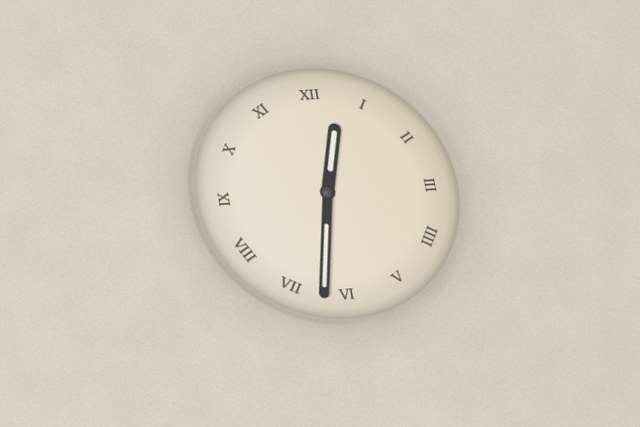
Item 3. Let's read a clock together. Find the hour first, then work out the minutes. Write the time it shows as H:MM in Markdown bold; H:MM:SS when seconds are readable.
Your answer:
**12:32**
